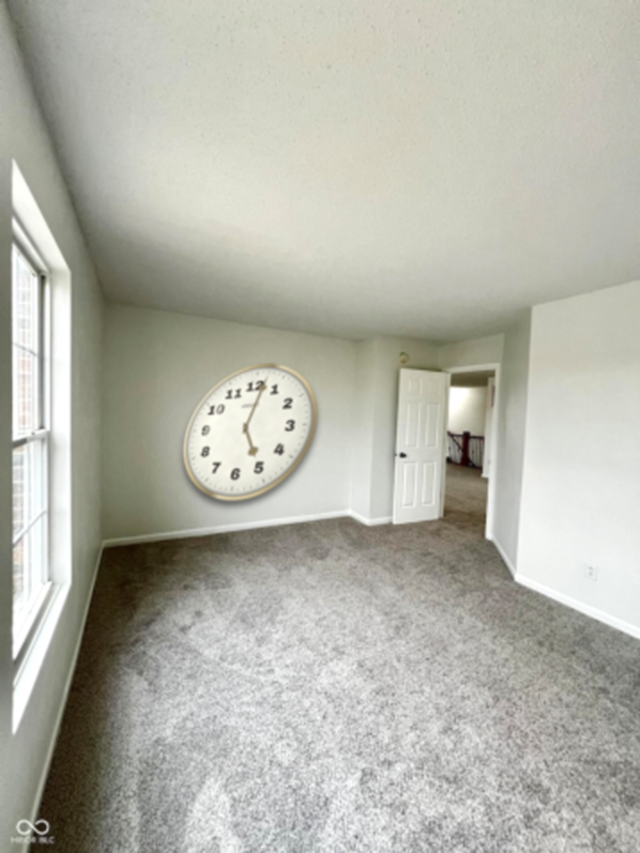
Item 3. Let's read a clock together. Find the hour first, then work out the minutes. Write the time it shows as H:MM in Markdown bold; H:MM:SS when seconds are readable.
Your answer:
**5:02**
